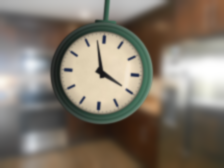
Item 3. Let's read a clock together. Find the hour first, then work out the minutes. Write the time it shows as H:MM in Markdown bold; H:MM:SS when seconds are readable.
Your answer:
**3:58**
